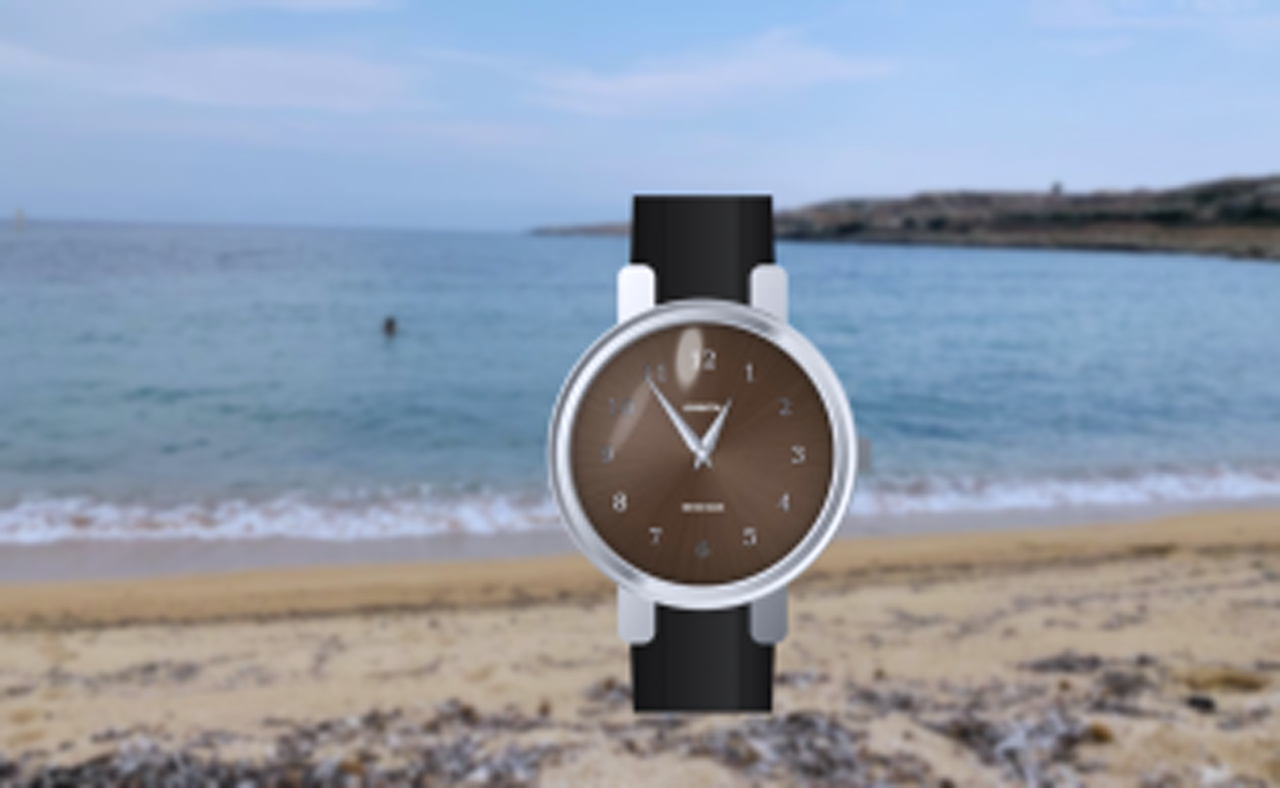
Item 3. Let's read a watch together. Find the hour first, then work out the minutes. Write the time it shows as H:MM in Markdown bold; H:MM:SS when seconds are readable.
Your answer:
**12:54**
